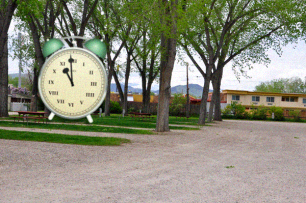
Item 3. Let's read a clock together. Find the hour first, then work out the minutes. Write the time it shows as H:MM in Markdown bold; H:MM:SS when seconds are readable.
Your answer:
**10:59**
